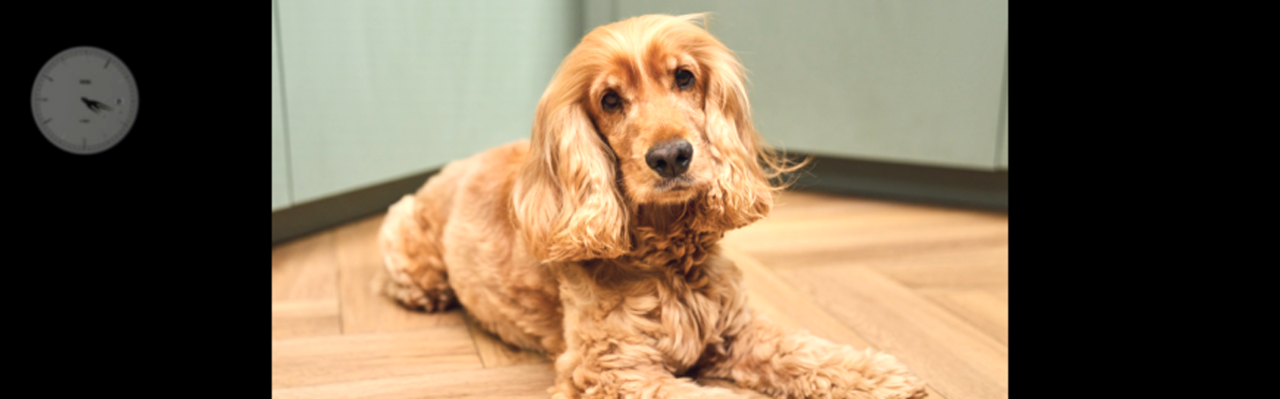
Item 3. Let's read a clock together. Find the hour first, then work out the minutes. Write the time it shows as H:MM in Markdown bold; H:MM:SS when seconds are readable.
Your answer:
**4:18**
